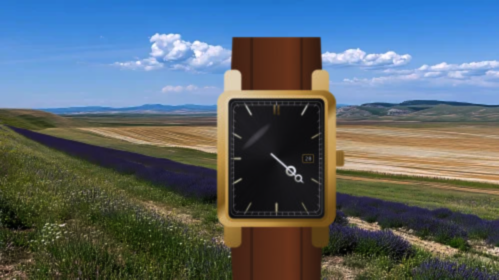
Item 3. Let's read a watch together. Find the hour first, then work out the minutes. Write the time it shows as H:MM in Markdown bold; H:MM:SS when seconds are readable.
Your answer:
**4:22**
